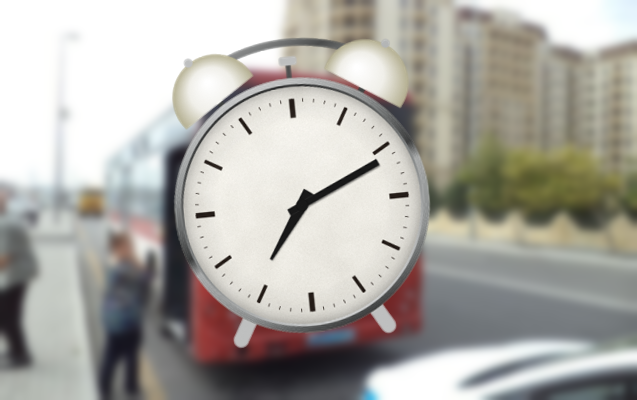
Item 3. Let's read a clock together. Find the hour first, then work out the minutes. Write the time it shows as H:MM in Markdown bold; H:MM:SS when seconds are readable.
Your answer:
**7:11**
